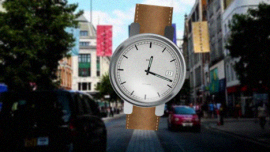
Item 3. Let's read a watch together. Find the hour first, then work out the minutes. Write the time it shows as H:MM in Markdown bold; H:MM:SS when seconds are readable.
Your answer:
**12:18**
